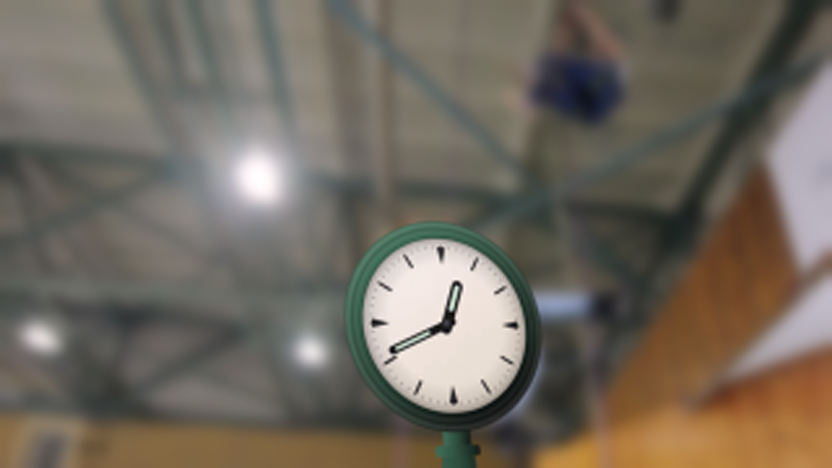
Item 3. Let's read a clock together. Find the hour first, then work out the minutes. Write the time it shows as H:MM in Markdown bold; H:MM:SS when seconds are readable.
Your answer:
**12:41**
